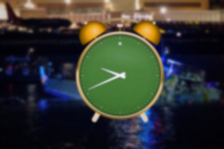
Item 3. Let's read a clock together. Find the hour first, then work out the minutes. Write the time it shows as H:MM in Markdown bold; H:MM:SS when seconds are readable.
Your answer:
**9:41**
